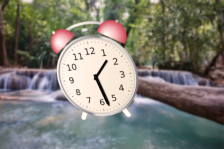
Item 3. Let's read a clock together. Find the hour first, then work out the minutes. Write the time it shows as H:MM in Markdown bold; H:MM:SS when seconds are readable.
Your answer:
**1:28**
